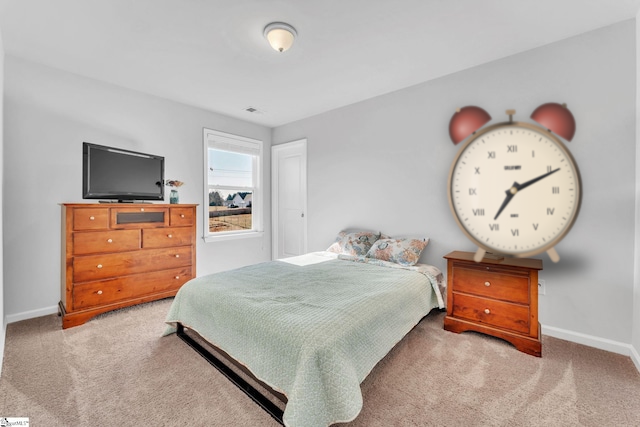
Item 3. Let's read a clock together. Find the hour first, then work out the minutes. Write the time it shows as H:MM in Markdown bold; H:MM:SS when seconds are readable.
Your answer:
**7:11**
